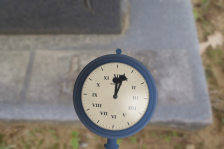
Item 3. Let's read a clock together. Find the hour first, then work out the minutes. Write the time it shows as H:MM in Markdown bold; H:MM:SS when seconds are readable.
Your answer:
**12:03**
